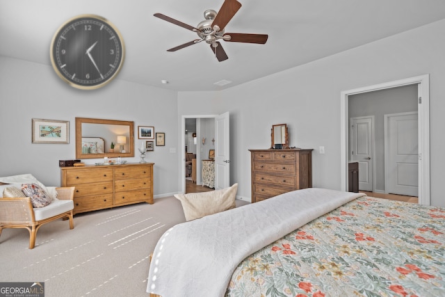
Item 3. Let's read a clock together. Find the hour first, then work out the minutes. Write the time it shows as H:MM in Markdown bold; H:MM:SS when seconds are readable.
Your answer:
**1:25**
